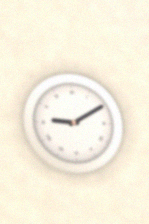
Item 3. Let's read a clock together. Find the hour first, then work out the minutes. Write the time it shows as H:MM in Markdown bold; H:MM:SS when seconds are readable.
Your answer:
**9:10**
